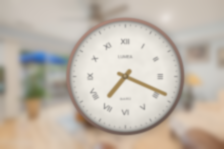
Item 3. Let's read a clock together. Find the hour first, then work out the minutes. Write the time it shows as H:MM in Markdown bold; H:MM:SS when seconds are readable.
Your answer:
**7:19**
